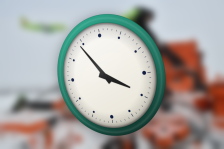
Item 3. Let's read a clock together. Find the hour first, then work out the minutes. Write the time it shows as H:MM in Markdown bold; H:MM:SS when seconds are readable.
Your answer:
**3:54**
